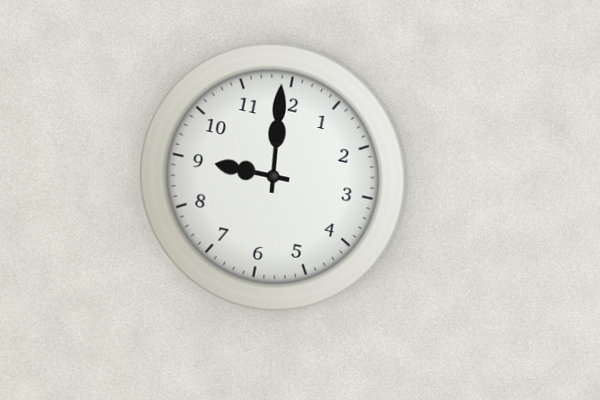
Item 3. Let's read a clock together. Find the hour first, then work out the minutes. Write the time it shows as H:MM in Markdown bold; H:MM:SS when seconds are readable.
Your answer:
**8:59**
